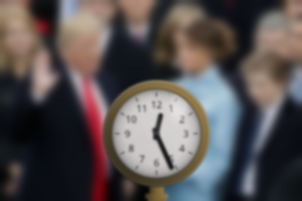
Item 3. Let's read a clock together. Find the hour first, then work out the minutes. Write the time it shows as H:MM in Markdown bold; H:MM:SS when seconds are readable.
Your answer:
**12:26**
